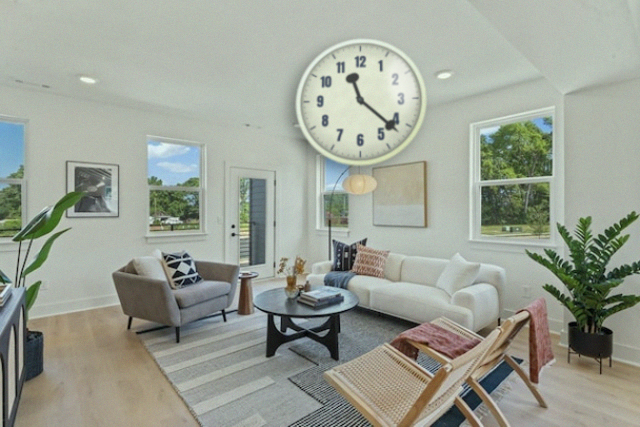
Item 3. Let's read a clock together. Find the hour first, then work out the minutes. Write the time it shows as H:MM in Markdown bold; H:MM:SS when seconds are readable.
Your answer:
**11:22**
